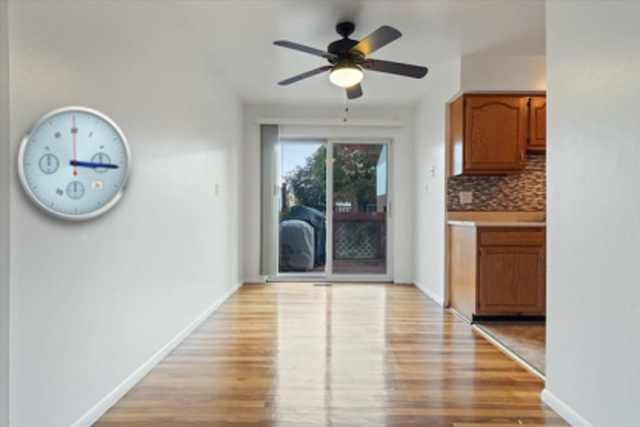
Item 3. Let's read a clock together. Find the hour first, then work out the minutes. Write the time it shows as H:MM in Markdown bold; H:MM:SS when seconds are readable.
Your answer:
**3:16**
